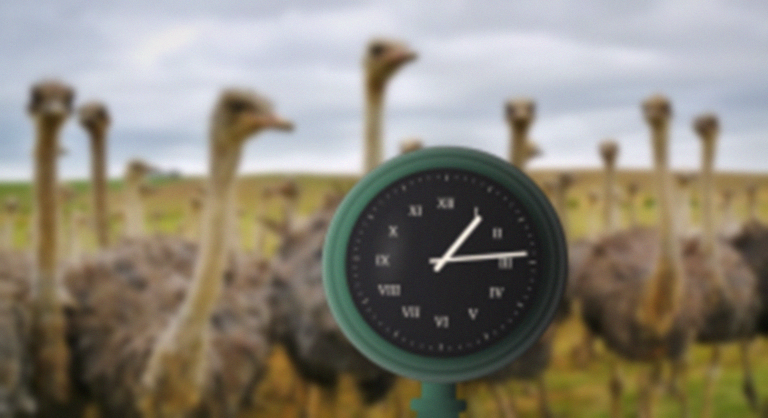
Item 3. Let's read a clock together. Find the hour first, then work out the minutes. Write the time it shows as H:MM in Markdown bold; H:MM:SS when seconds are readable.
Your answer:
**1:14**
